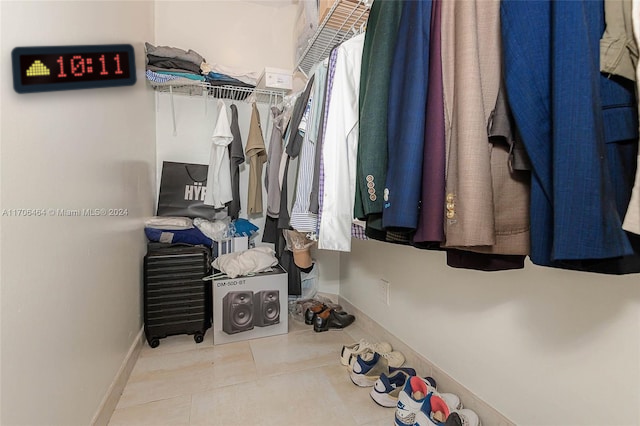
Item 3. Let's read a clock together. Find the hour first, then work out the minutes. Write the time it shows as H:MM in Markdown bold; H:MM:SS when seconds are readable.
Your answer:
**10:11**
